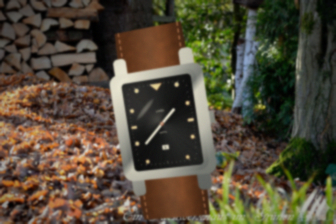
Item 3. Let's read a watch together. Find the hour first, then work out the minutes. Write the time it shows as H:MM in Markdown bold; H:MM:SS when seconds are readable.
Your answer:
**1:38**
